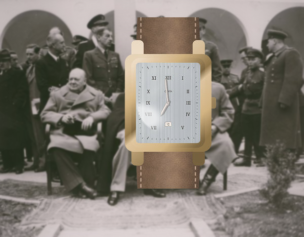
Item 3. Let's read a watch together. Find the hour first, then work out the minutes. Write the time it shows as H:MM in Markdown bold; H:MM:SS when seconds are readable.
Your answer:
**6:59**
